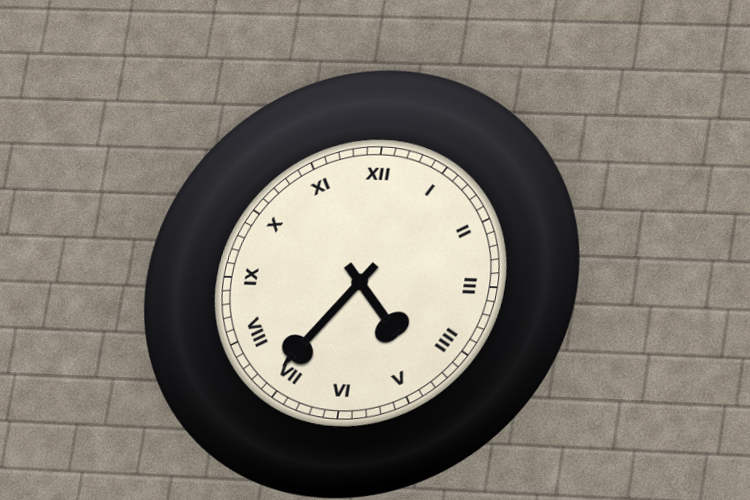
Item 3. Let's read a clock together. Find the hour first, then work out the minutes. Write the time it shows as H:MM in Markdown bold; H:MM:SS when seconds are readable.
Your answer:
**4:36**
